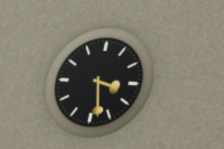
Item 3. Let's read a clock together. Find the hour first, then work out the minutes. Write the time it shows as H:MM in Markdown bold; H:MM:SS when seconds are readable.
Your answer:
**3:28**
